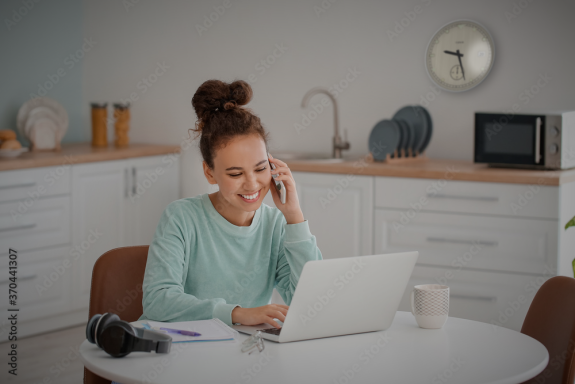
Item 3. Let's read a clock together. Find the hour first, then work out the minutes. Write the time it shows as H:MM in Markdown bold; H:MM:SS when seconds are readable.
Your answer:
**9:27**
